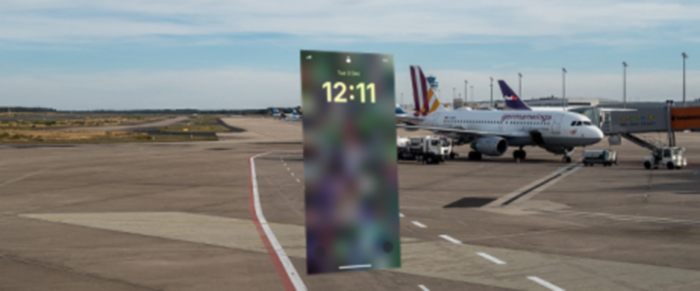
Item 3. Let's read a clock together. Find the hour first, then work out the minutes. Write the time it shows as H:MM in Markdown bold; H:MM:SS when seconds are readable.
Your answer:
**12:11**
